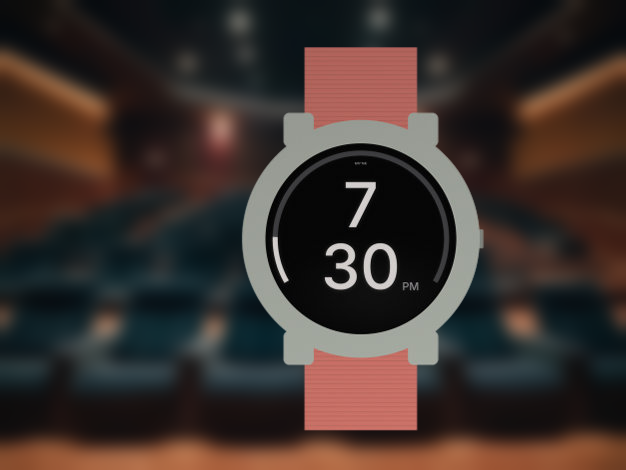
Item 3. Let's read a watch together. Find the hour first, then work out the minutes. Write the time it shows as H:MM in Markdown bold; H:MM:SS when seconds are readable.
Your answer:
**7:30**
